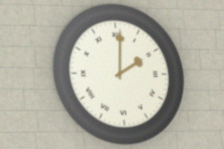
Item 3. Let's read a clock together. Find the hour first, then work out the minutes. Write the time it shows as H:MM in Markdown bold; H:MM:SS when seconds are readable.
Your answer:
**2:01**
